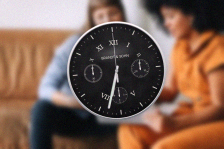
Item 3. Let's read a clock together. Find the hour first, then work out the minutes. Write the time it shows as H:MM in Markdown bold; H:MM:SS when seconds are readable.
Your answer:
**6:33**
